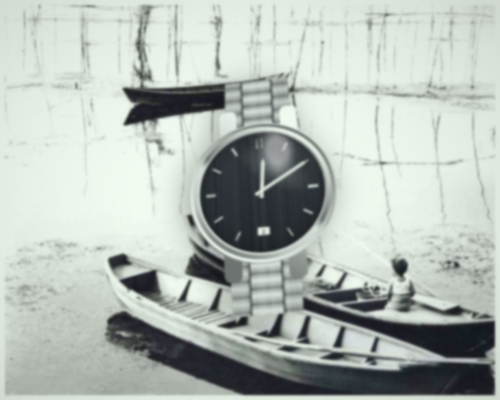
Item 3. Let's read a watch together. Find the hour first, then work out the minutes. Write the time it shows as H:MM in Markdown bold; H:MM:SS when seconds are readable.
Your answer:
**12:10**
